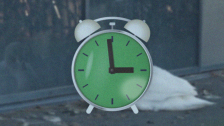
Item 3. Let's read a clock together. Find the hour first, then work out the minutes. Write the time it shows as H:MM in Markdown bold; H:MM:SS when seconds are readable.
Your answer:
**2:59**
